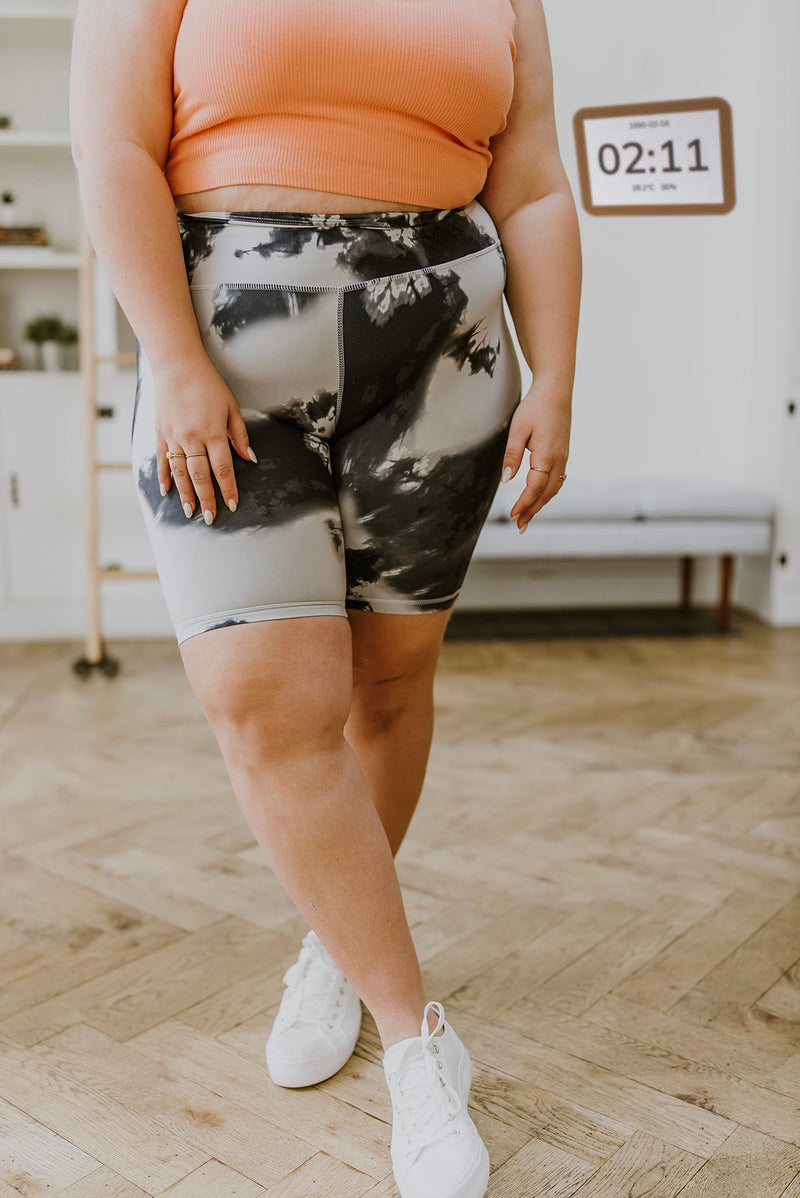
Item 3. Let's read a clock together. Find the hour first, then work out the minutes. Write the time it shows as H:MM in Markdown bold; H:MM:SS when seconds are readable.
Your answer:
**2:11**
